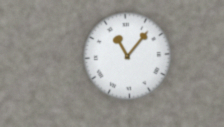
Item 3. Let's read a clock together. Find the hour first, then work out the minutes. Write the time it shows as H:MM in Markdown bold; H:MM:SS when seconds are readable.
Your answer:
**11:07**
